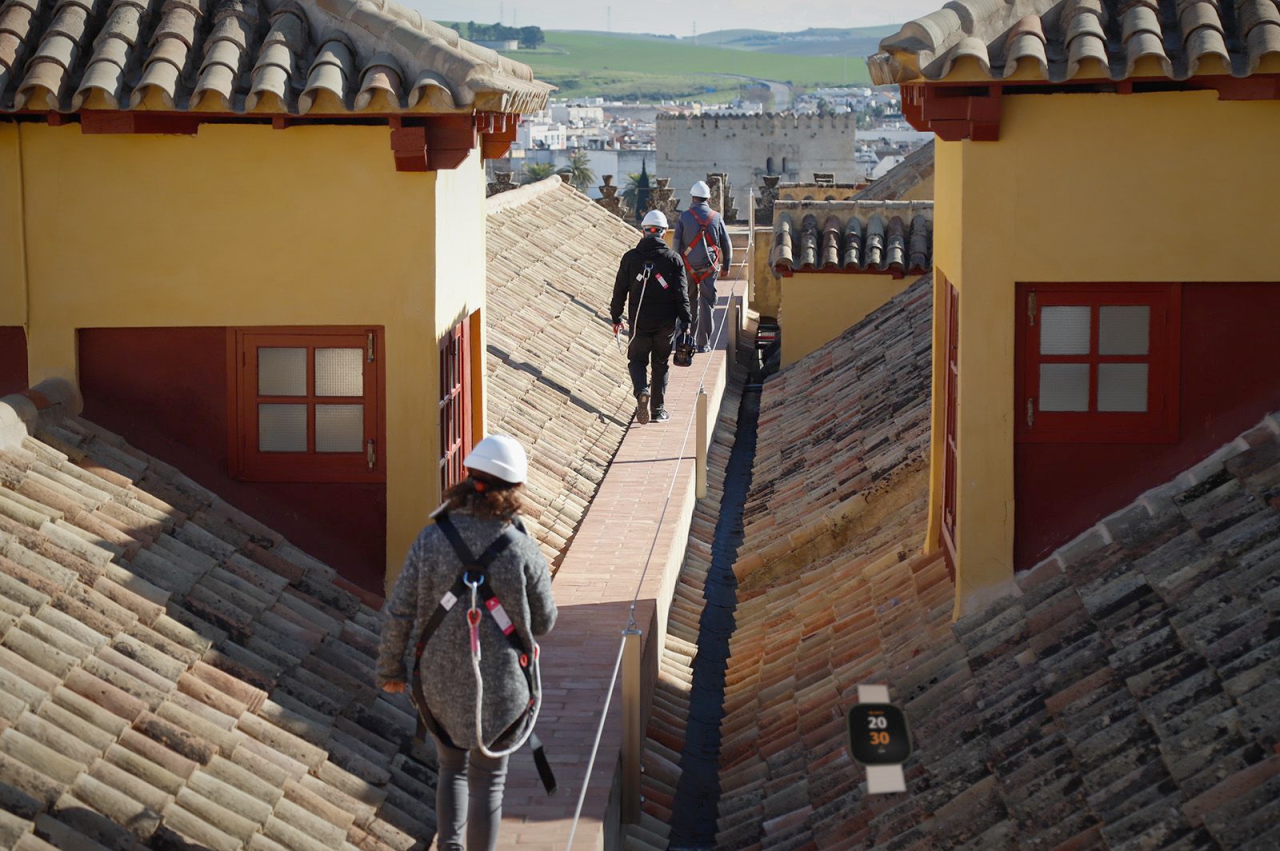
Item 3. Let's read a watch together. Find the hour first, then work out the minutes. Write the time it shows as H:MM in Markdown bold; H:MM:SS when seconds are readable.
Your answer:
**20:30**
